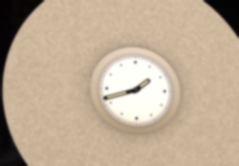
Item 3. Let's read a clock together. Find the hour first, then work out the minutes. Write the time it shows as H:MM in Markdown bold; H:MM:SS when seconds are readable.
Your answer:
**1:42**
